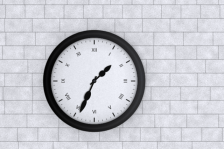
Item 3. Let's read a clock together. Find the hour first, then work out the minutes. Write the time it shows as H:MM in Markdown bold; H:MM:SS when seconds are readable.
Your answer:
**1:34**
